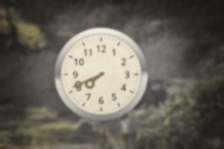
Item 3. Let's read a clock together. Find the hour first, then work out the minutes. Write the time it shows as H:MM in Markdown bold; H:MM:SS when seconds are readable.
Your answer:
**7:41**
